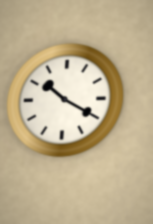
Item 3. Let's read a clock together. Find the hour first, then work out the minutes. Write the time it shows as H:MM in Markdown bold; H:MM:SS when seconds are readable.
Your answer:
**10:20**
